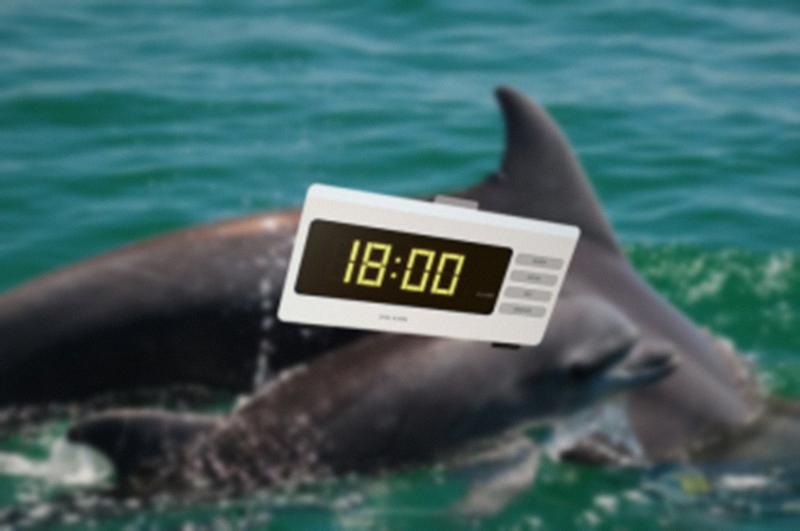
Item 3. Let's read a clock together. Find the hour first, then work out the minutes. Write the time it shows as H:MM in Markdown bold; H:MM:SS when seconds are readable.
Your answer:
**18:00**
